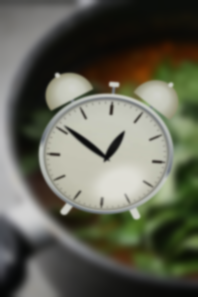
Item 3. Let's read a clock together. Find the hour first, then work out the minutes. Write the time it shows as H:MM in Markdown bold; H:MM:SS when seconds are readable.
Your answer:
**12:51**
